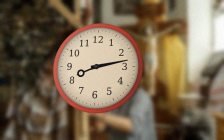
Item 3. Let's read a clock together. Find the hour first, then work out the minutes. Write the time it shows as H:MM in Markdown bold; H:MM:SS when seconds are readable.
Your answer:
**8:13**
